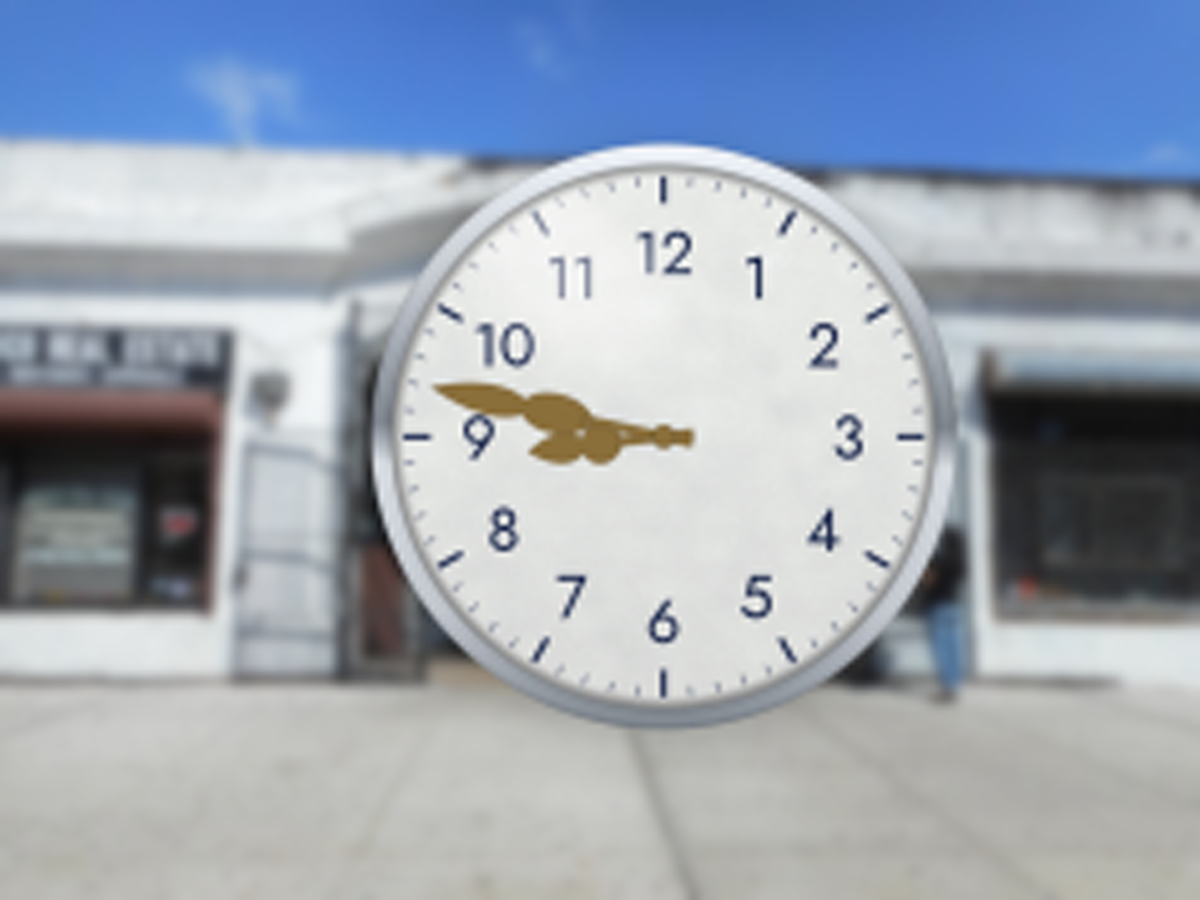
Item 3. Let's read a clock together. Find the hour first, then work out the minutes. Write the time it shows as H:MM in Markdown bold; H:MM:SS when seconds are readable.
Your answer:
**8:47**
